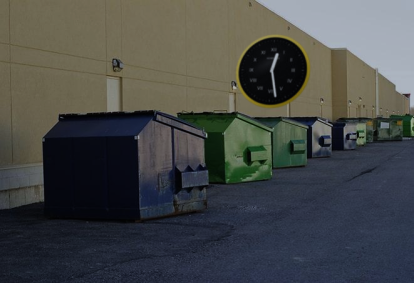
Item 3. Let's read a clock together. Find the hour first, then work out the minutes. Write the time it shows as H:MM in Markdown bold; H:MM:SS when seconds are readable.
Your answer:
**12:28**
